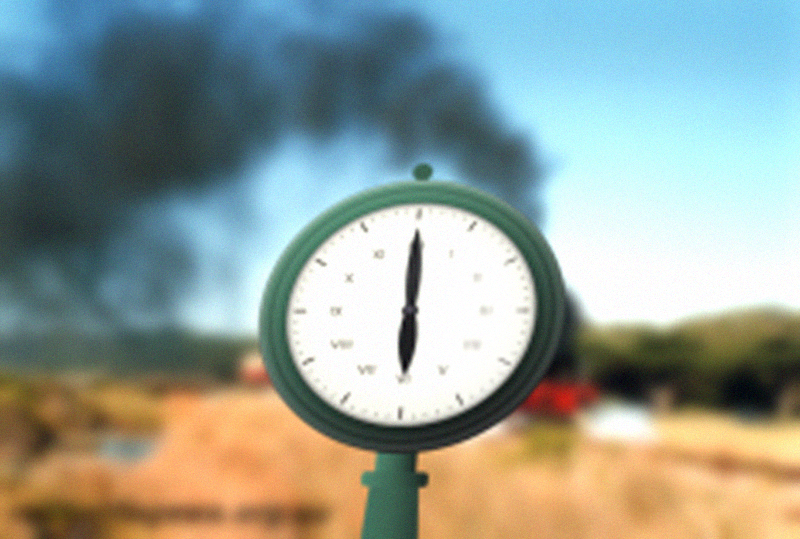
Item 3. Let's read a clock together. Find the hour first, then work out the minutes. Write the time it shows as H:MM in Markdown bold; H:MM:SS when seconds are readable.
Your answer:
**6:00**
